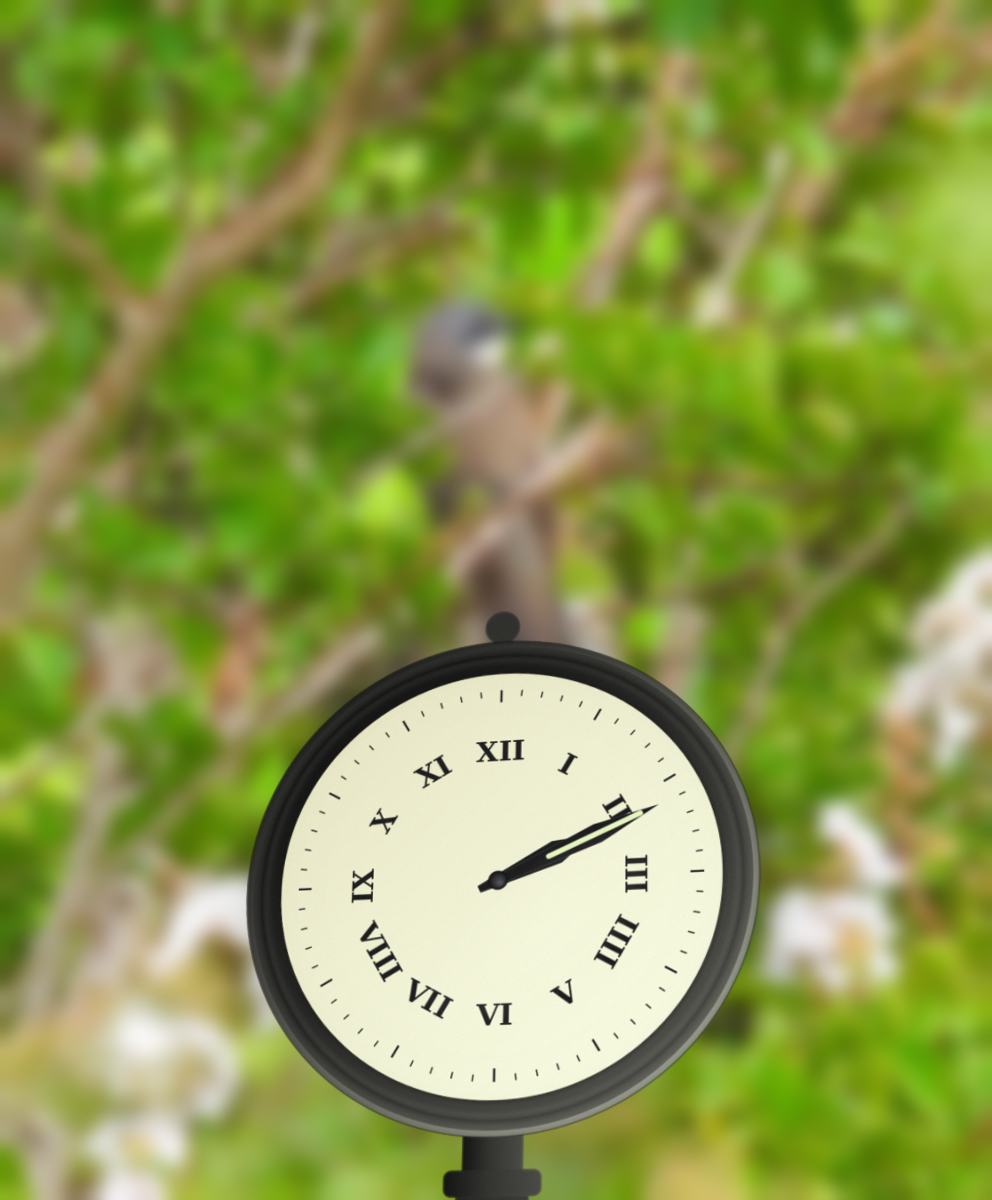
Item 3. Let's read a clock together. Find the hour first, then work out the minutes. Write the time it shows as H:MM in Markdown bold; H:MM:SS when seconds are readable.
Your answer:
**2:11**
